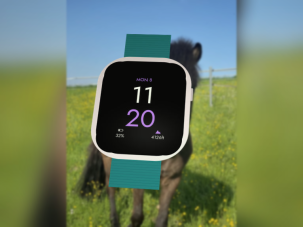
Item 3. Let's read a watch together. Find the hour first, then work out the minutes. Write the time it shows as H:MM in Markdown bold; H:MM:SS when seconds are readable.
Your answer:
**11:20**
